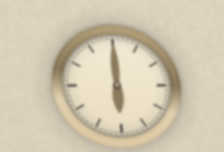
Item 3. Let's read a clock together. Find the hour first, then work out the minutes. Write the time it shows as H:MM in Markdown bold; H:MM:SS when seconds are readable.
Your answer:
**6:00**
